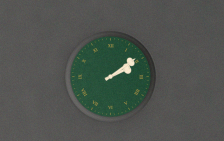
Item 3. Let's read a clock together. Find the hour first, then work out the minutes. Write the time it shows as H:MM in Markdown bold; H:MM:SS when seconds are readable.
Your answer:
**2:09**
